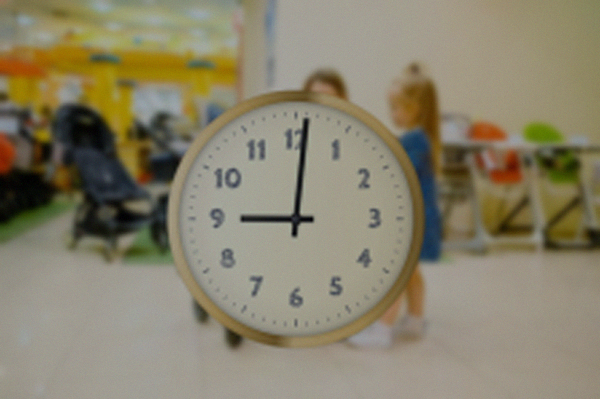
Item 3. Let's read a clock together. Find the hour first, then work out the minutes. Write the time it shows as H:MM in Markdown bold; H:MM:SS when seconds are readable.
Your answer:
**9:01**
